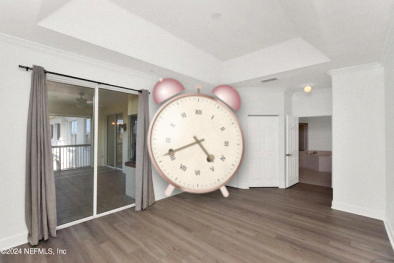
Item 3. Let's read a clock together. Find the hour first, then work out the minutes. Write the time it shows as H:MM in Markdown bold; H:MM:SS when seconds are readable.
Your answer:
**4:41**
